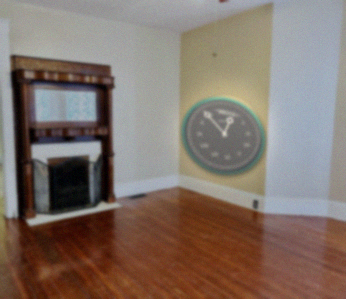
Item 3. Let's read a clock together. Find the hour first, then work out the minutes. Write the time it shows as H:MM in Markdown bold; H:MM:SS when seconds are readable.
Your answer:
**12:54**
